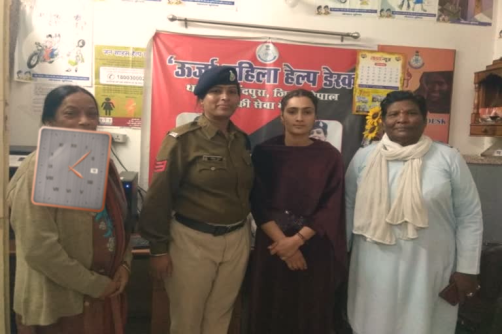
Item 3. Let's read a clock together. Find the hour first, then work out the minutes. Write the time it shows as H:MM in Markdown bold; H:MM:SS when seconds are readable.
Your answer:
**4:07**
